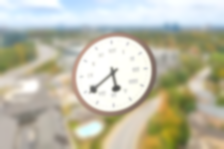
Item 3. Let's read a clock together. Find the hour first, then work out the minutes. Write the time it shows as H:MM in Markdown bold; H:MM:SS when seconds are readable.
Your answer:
**5:39**
